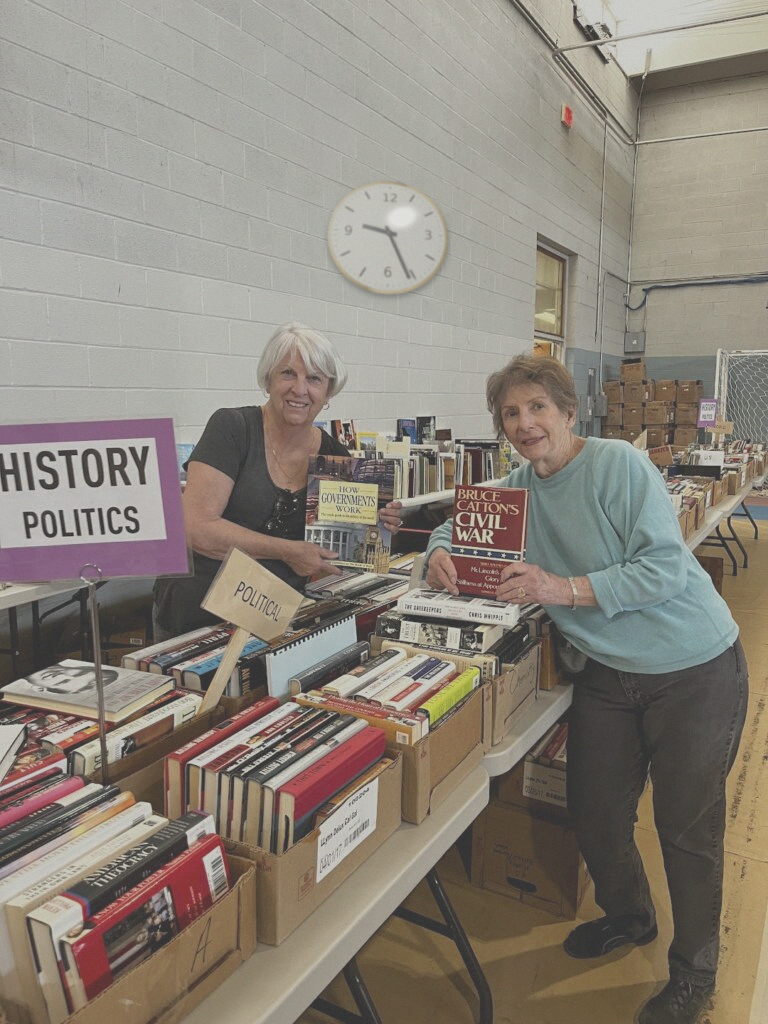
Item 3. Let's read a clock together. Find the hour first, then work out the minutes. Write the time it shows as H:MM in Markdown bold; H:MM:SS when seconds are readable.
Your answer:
**9:26**
